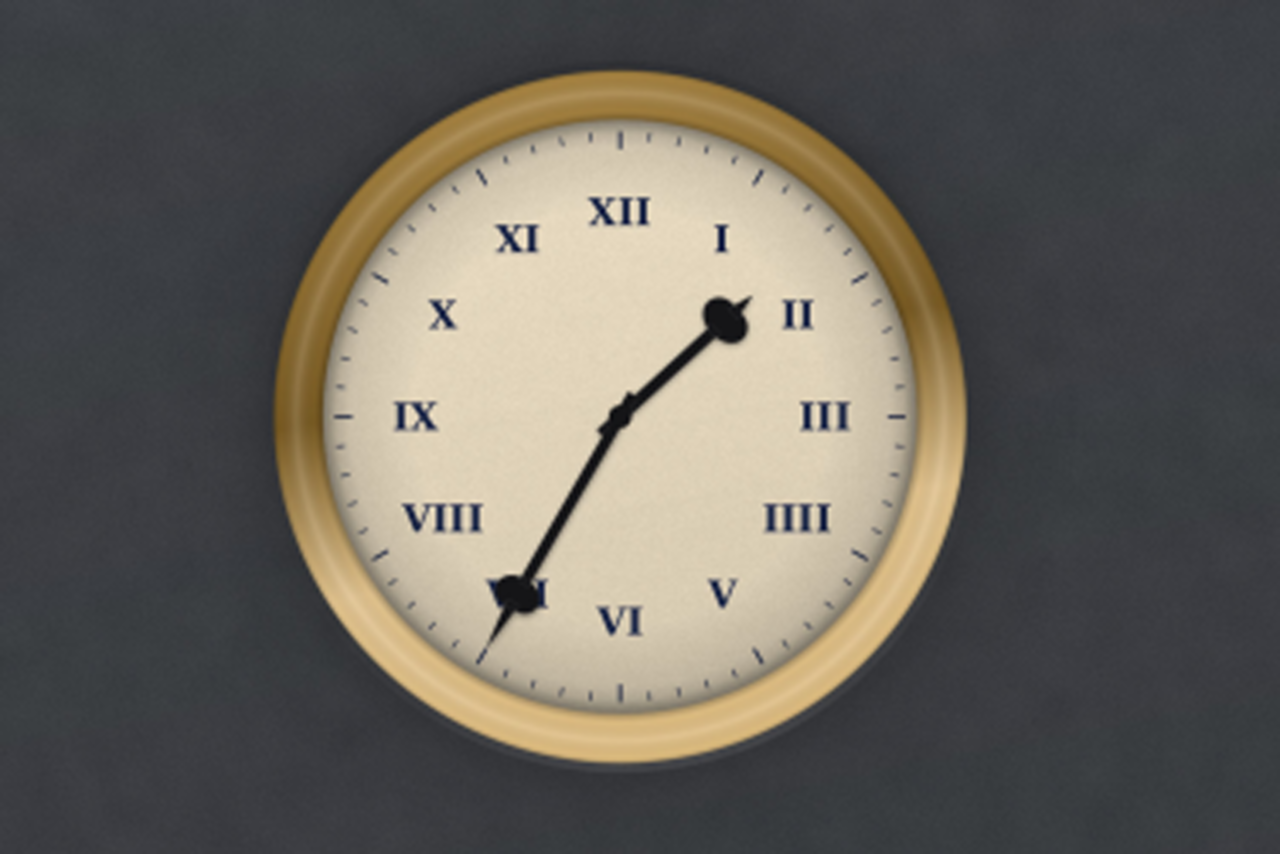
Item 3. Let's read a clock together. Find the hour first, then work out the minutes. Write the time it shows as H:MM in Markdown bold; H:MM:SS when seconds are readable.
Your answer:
**1:35**
